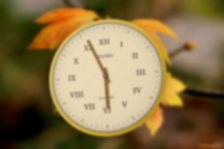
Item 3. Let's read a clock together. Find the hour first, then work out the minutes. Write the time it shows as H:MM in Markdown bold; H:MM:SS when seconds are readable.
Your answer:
**5:56**
